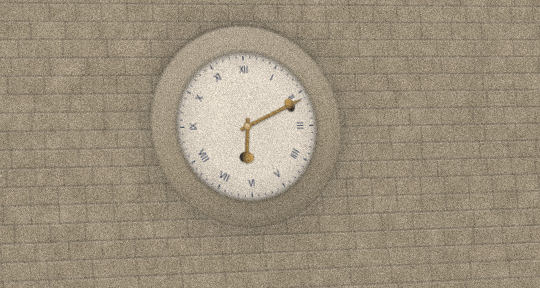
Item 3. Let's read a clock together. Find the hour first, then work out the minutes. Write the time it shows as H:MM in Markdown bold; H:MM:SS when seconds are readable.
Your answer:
**6:11**
